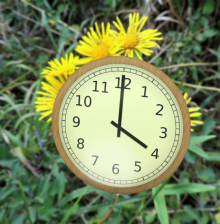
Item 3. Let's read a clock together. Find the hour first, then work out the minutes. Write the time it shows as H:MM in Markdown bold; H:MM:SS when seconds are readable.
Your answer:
**4:00**
